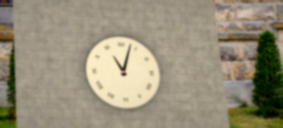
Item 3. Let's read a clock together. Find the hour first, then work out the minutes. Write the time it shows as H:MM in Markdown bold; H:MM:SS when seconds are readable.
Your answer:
**11:03**
